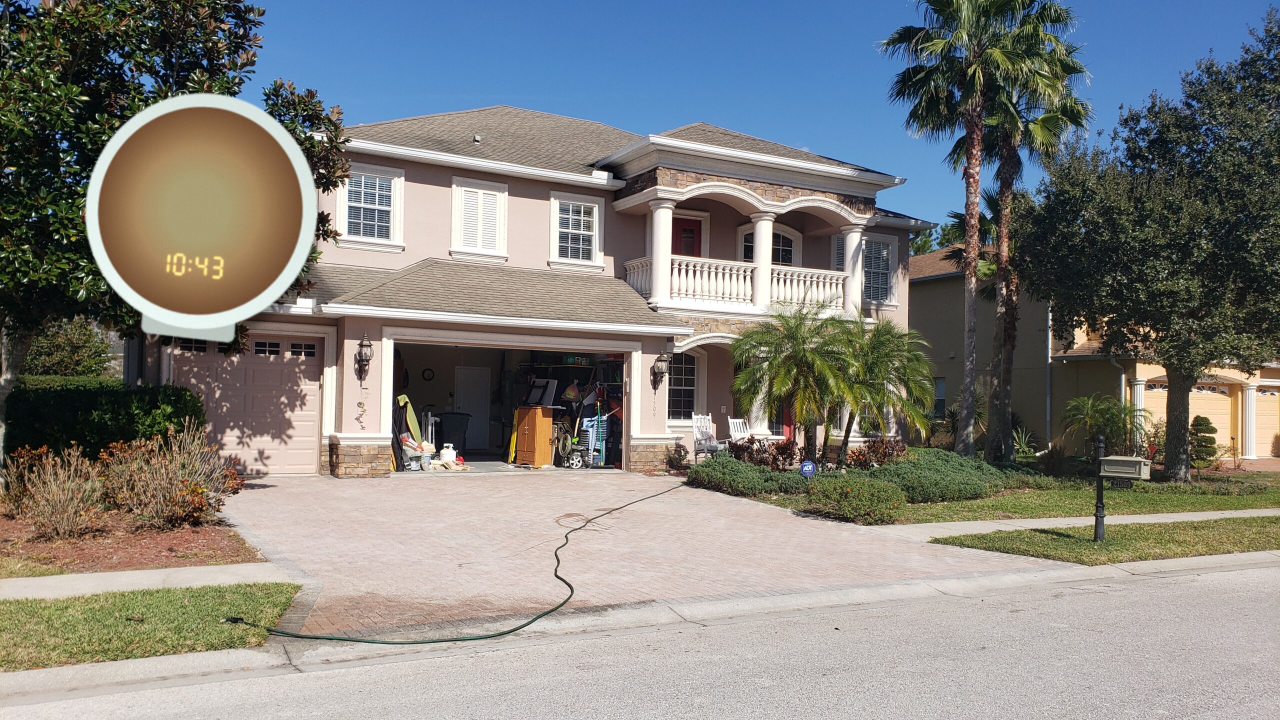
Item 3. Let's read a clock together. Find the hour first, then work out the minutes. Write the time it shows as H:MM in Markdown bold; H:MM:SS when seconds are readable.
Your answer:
**10:43**
